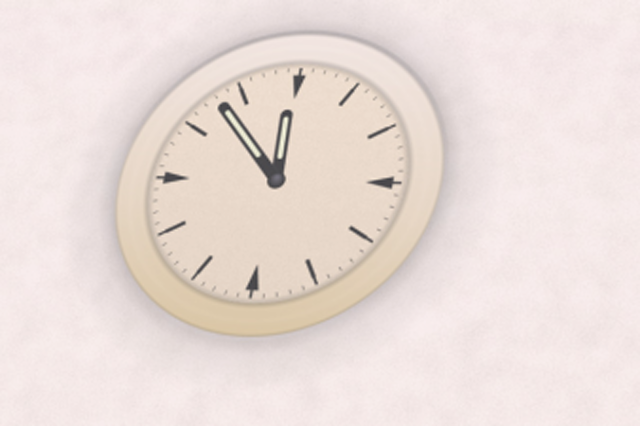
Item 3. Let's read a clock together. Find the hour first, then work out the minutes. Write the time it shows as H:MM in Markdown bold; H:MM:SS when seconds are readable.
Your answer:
**11:53**
